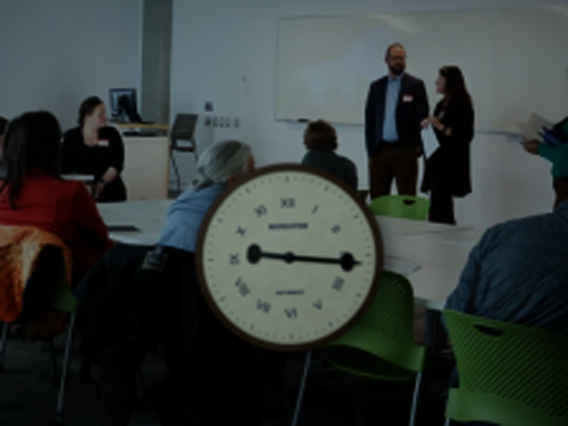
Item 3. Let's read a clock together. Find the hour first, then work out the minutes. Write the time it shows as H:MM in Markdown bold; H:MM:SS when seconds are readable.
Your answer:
**9:16**
